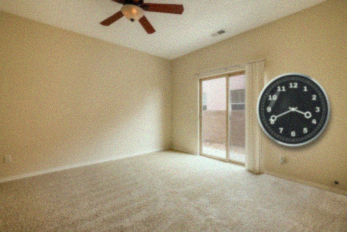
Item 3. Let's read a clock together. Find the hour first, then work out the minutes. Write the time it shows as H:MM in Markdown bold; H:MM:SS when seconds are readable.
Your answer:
**3:41**
